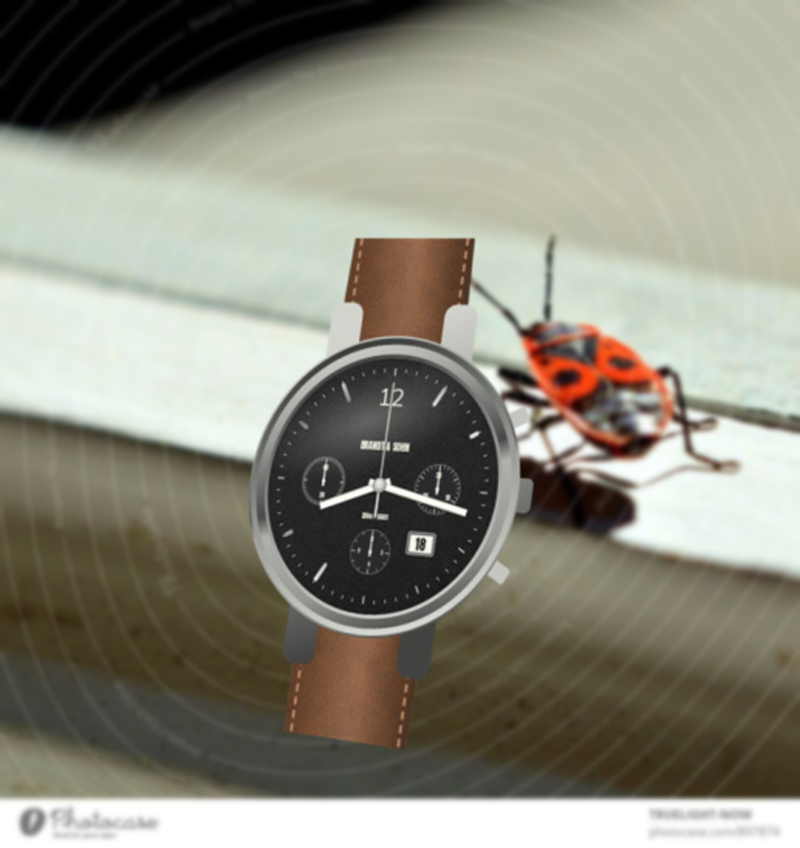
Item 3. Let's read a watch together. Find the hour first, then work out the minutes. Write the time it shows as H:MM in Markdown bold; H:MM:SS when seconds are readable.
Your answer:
**8:17**
